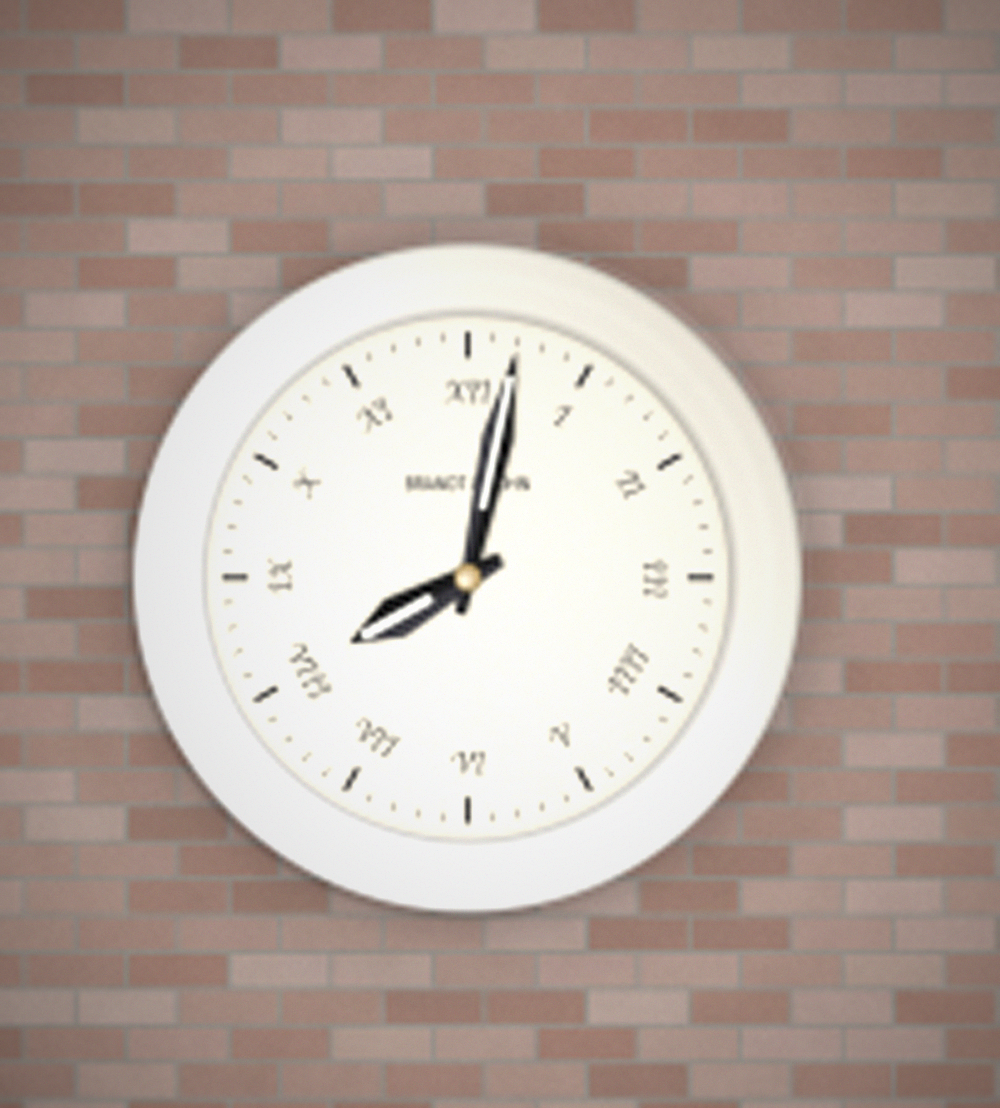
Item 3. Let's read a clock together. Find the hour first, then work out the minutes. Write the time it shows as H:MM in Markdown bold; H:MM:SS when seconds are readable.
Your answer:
**8:02**
